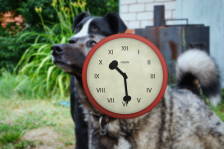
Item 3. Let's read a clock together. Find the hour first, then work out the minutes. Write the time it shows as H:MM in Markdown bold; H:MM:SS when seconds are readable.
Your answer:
**10:29**
